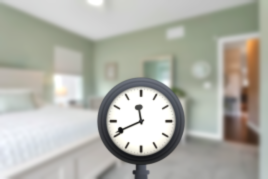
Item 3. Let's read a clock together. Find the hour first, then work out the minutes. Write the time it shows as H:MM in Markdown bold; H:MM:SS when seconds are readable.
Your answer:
**11:41**
